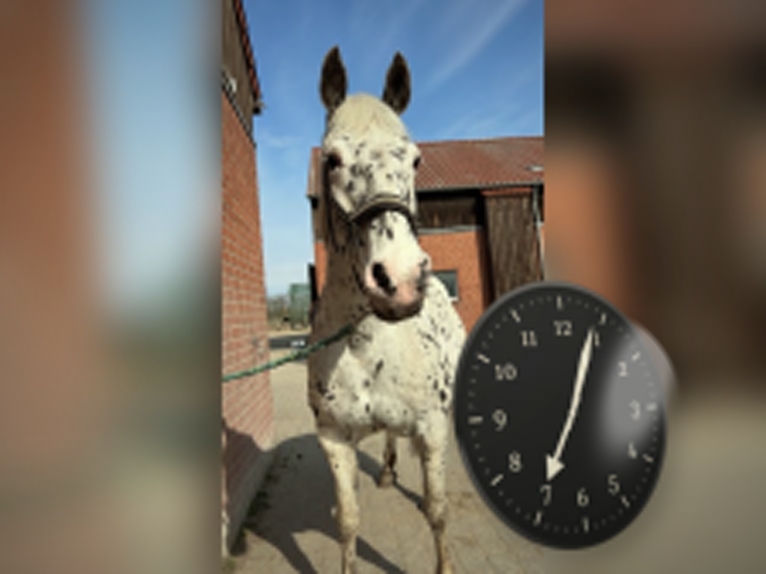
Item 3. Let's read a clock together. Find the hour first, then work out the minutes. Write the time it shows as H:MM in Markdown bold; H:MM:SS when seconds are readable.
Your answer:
**7:04**
